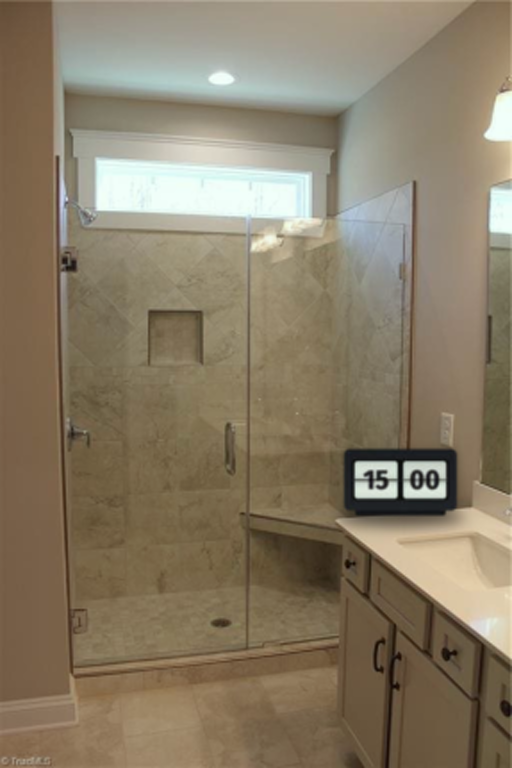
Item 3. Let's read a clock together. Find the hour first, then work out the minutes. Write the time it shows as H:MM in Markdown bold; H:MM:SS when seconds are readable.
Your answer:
**15:00**
